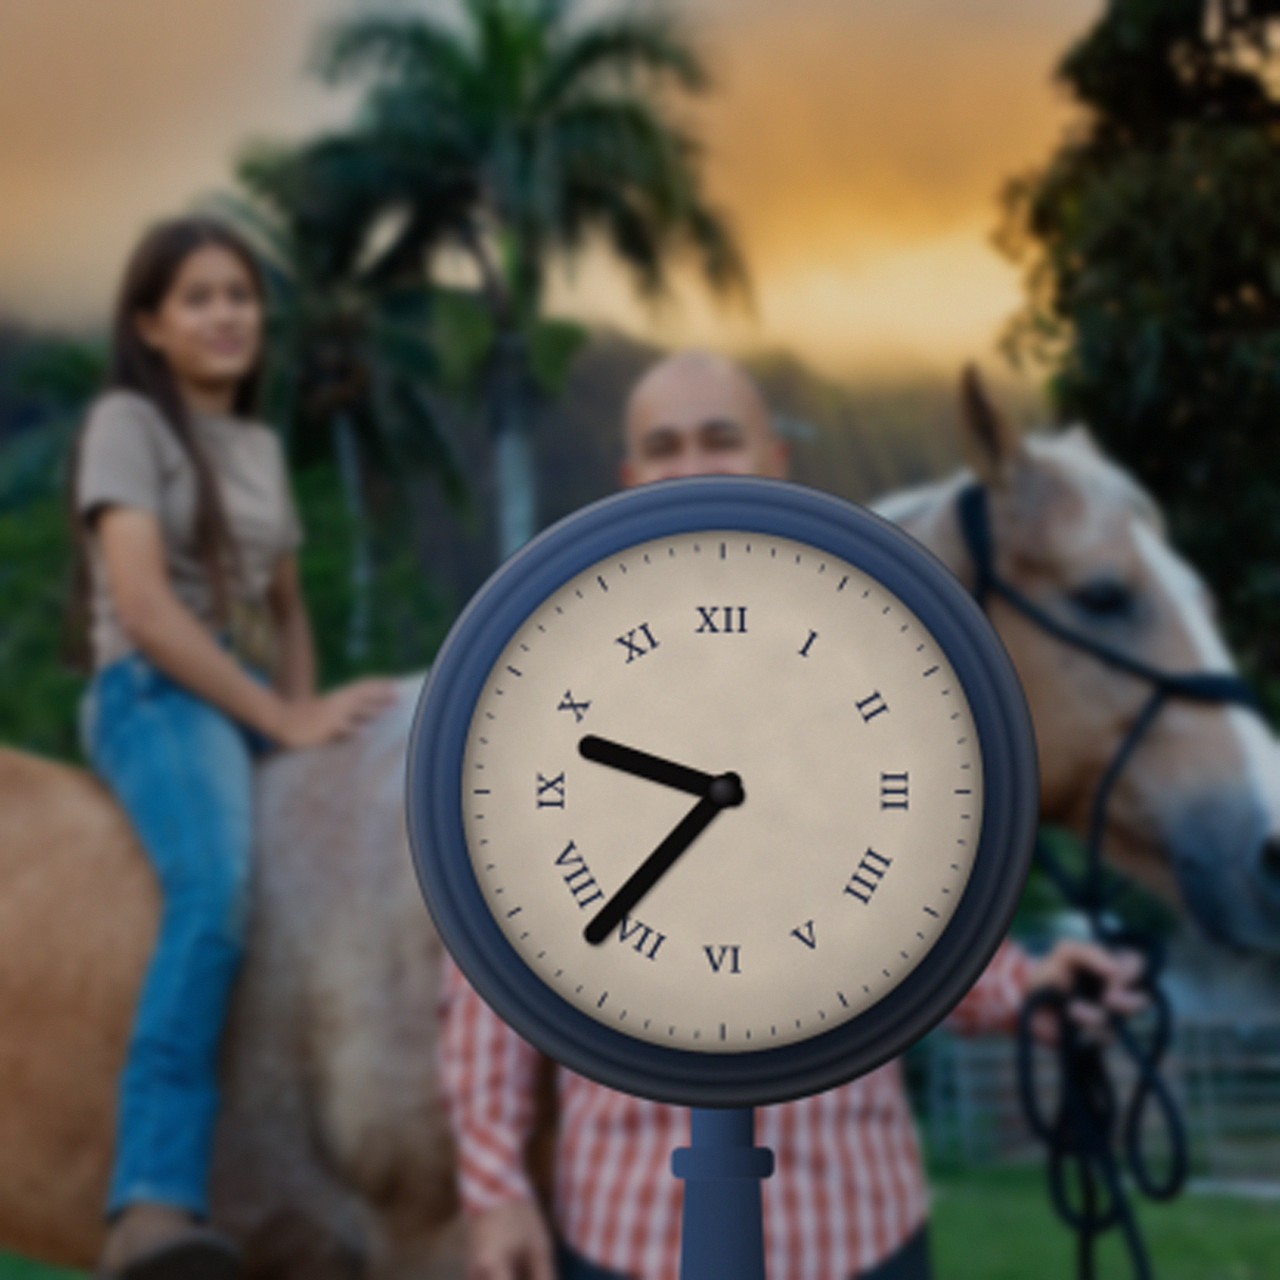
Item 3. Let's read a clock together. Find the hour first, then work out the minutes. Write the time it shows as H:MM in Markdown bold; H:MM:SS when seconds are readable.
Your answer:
**9:37**
